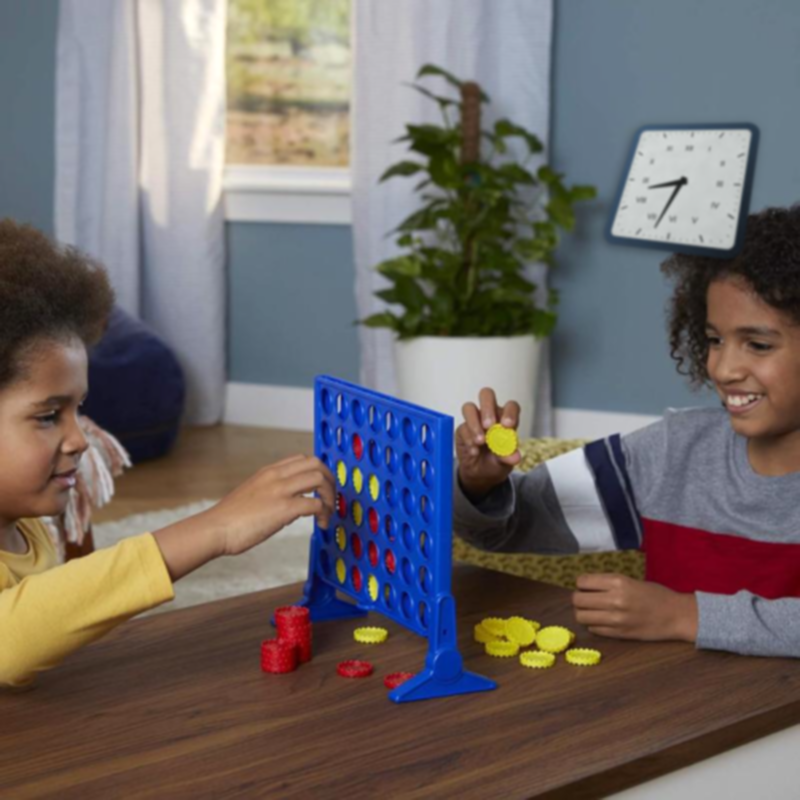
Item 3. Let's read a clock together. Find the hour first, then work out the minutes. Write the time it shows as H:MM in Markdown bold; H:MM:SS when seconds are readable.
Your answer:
**8:33**
